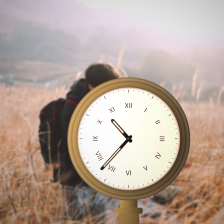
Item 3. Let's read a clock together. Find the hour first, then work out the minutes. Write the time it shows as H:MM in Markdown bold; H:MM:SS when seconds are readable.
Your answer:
**10:37**
